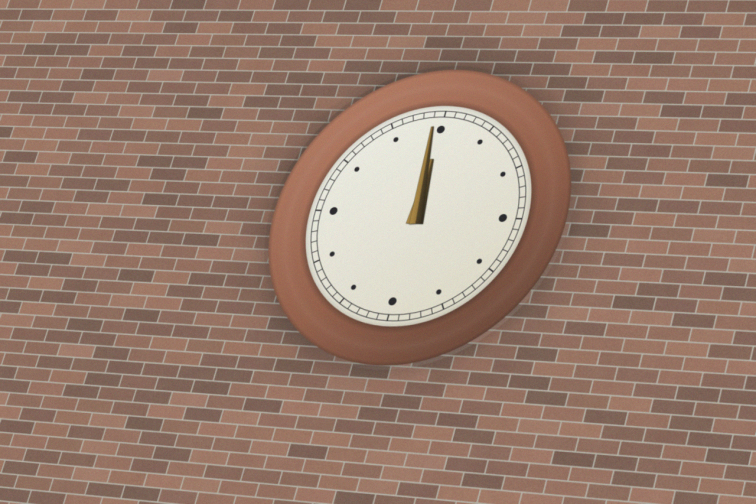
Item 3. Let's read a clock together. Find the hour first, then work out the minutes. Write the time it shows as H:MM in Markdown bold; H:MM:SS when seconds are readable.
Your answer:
**11:59**
